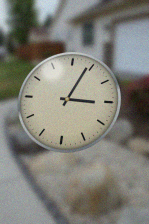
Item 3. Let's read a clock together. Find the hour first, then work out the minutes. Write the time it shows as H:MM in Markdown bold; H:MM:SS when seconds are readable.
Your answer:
**3:04**
